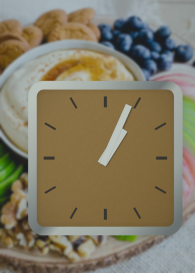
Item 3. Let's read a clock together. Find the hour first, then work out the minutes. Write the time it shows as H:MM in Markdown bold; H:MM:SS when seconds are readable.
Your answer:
**1:04**
